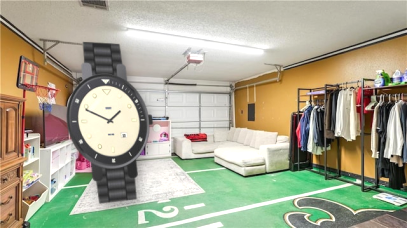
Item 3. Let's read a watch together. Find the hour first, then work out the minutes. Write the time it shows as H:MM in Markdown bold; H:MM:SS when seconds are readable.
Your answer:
**1:49**
